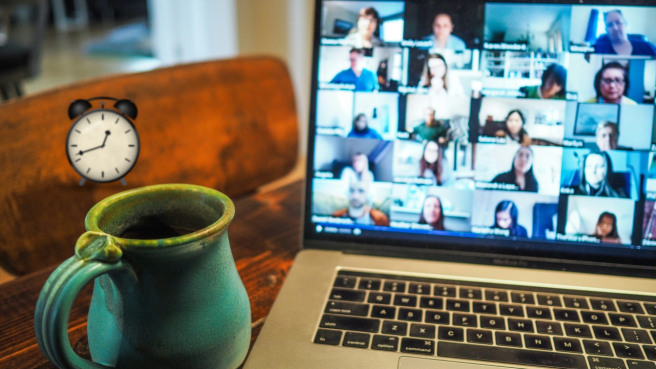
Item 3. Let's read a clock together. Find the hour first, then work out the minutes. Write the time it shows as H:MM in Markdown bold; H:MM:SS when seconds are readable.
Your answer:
**12:42**
